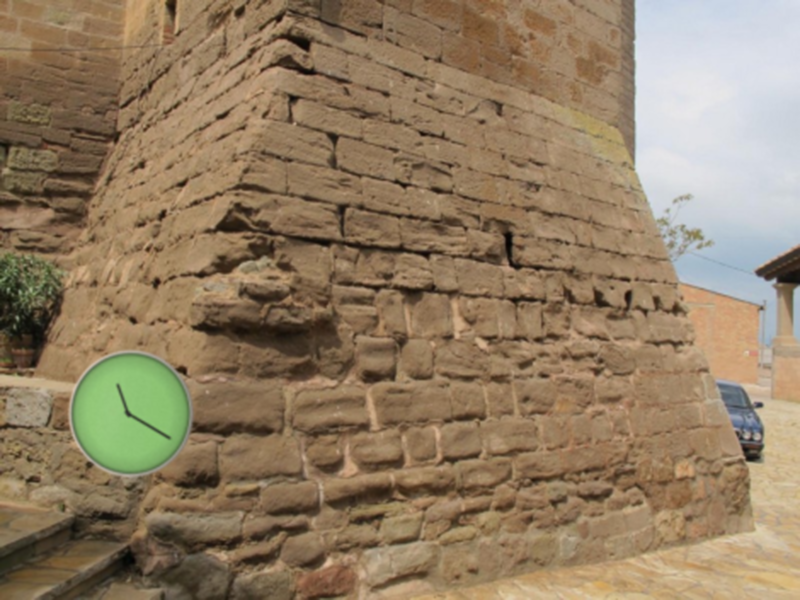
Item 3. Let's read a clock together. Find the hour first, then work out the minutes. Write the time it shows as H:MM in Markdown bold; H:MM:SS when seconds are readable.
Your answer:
**11:20**
